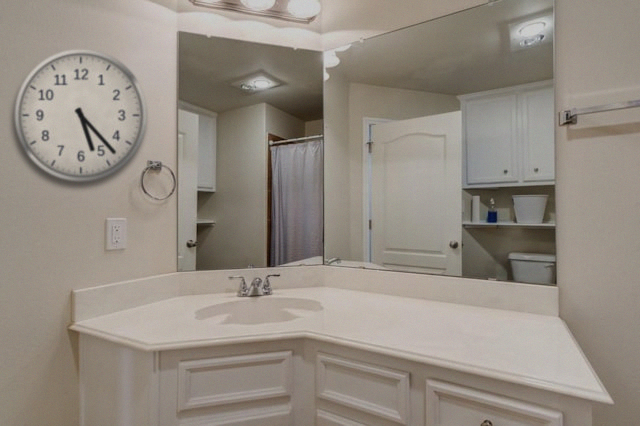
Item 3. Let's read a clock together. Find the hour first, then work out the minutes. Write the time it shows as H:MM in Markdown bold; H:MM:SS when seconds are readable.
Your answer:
**5:23**
